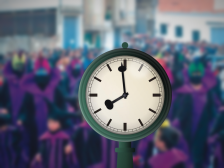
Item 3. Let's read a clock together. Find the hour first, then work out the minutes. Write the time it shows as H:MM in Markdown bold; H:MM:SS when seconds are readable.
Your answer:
**7:59**
